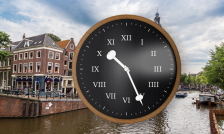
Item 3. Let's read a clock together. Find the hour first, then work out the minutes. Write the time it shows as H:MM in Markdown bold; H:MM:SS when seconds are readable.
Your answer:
**10:26**
